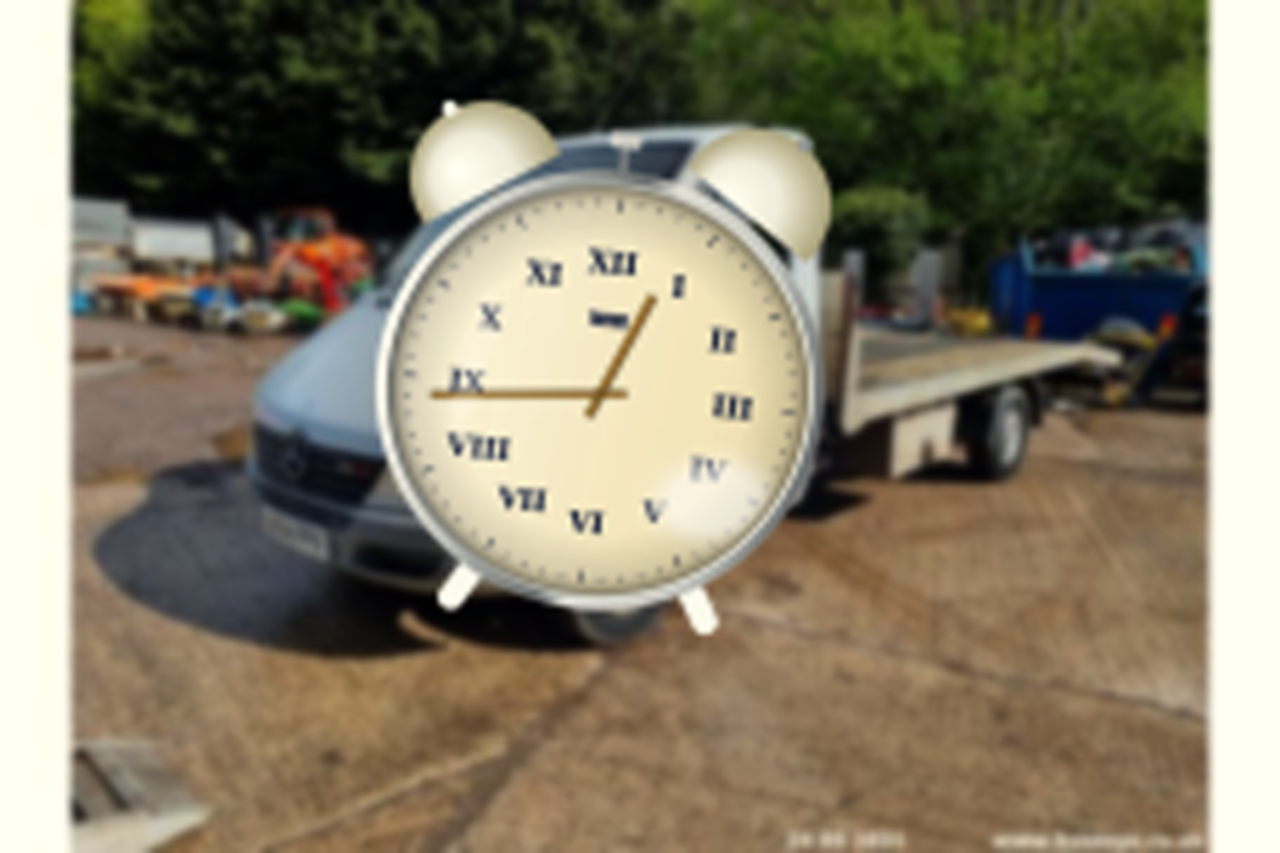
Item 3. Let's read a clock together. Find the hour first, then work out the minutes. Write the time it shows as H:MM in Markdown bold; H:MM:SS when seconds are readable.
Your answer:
**12:44**
